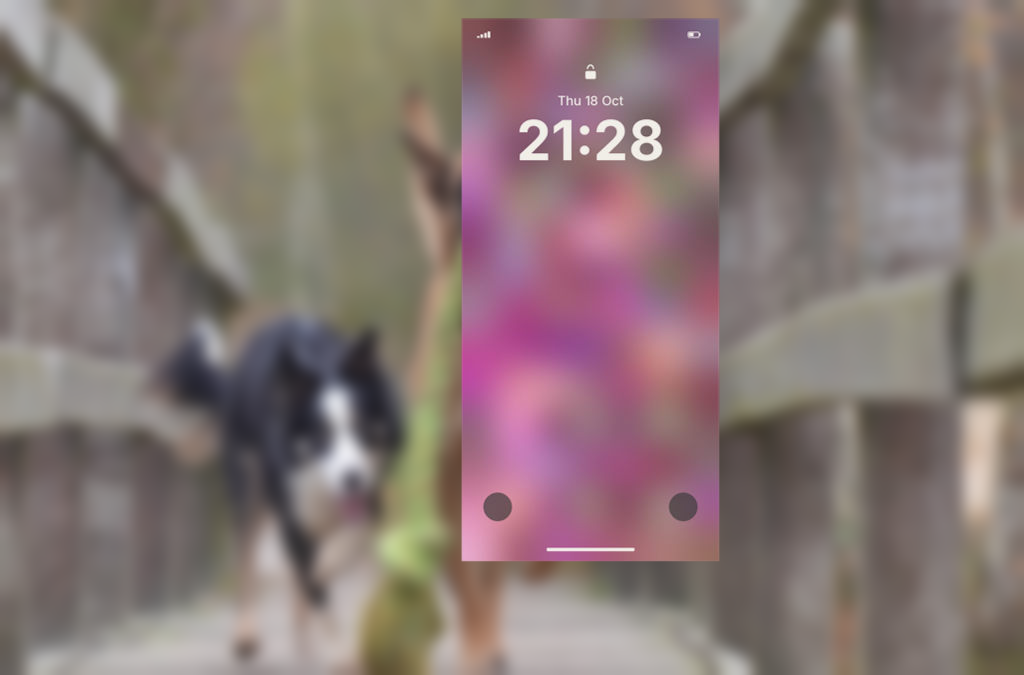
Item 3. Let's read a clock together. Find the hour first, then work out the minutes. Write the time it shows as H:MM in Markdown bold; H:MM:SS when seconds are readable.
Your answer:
**21:28**
